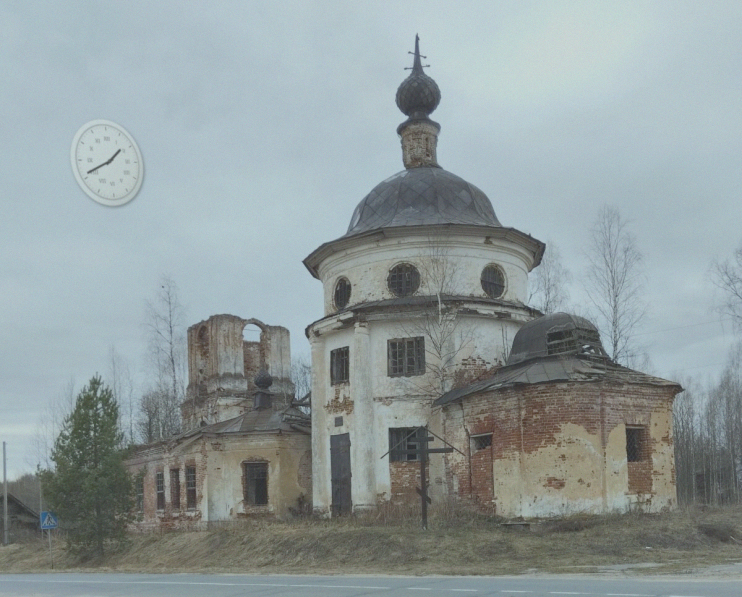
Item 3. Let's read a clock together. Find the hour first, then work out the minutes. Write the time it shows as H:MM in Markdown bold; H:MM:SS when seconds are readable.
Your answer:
**1:41**
